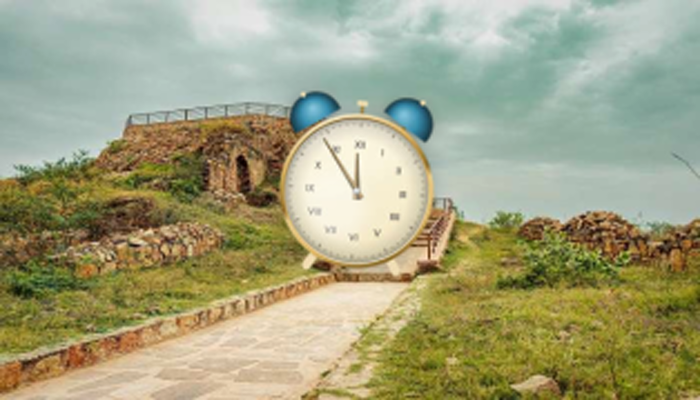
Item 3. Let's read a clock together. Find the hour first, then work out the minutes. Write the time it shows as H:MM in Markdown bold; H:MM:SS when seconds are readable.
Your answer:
**11:54**
